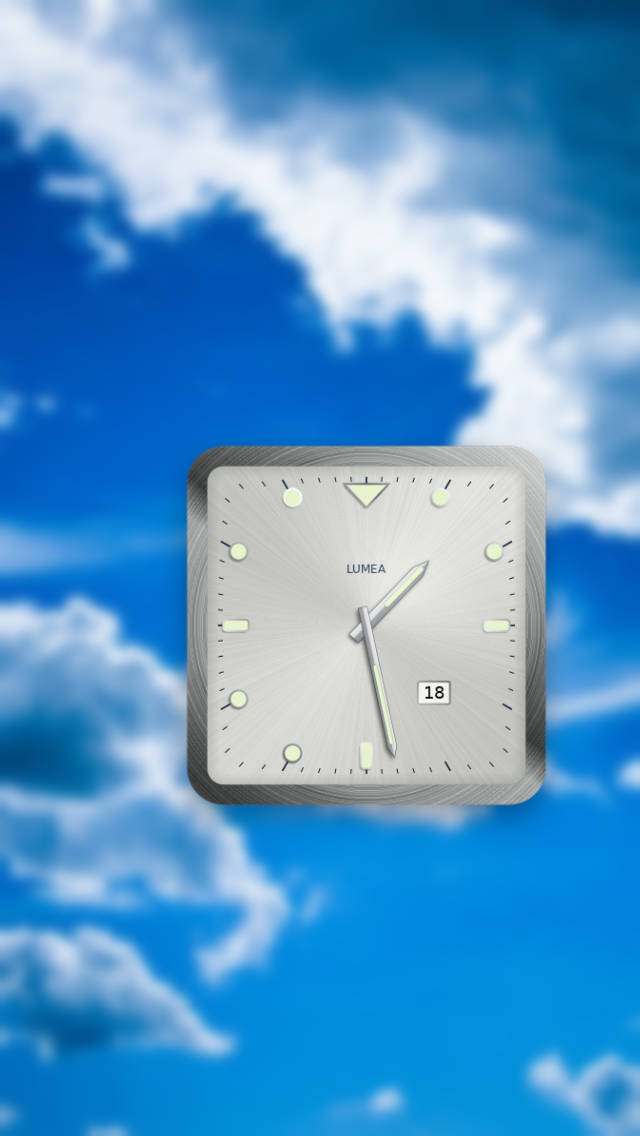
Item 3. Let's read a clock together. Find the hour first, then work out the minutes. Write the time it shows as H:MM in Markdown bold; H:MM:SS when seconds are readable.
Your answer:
**1:28**
